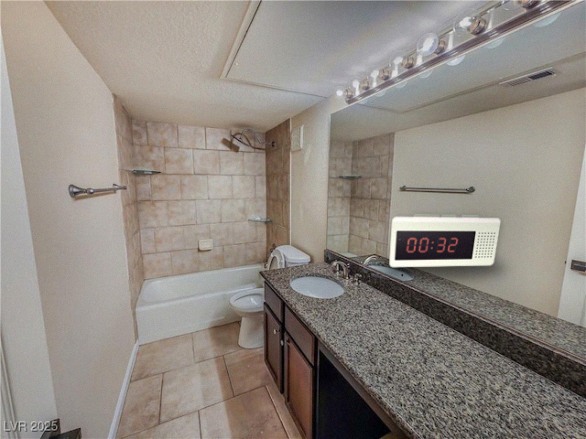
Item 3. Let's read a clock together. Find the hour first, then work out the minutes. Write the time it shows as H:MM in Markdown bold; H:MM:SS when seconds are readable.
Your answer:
**0:32**
